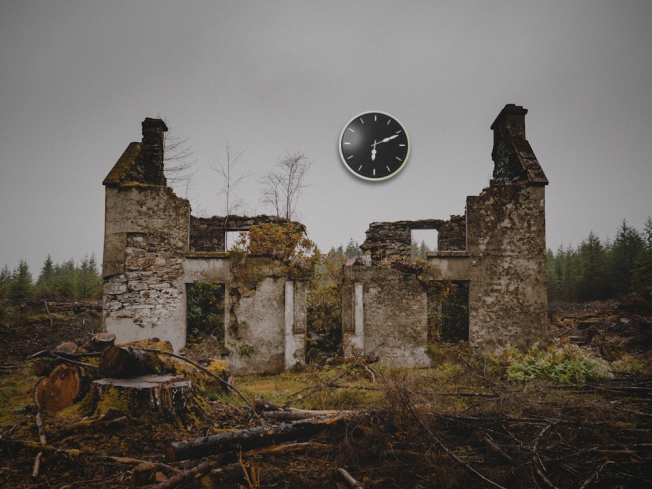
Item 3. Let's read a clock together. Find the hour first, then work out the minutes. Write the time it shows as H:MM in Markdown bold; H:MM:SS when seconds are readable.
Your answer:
**6:11**
